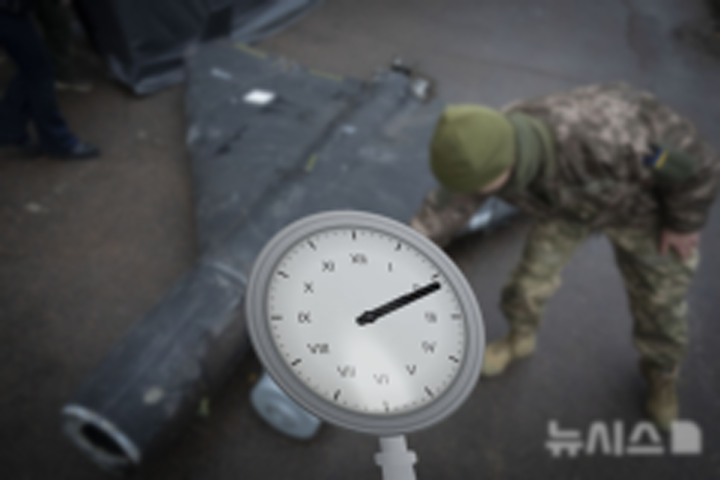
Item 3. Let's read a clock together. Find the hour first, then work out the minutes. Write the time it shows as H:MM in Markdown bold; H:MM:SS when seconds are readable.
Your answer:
**2:11**
